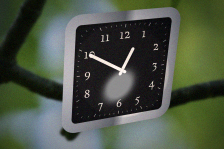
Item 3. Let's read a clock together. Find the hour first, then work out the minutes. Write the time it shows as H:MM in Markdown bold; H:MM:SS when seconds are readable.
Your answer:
**12:50**
